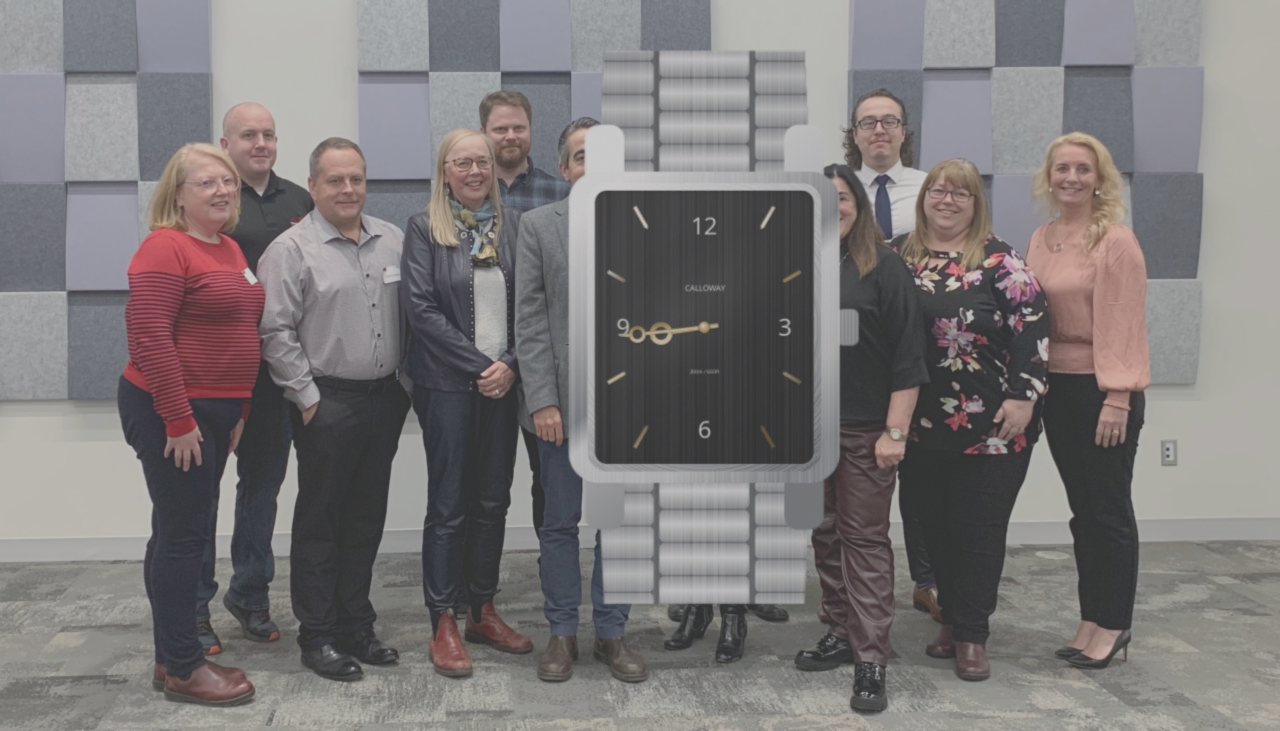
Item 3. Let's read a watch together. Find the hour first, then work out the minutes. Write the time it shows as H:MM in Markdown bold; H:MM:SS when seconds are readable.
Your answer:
**8:44**
